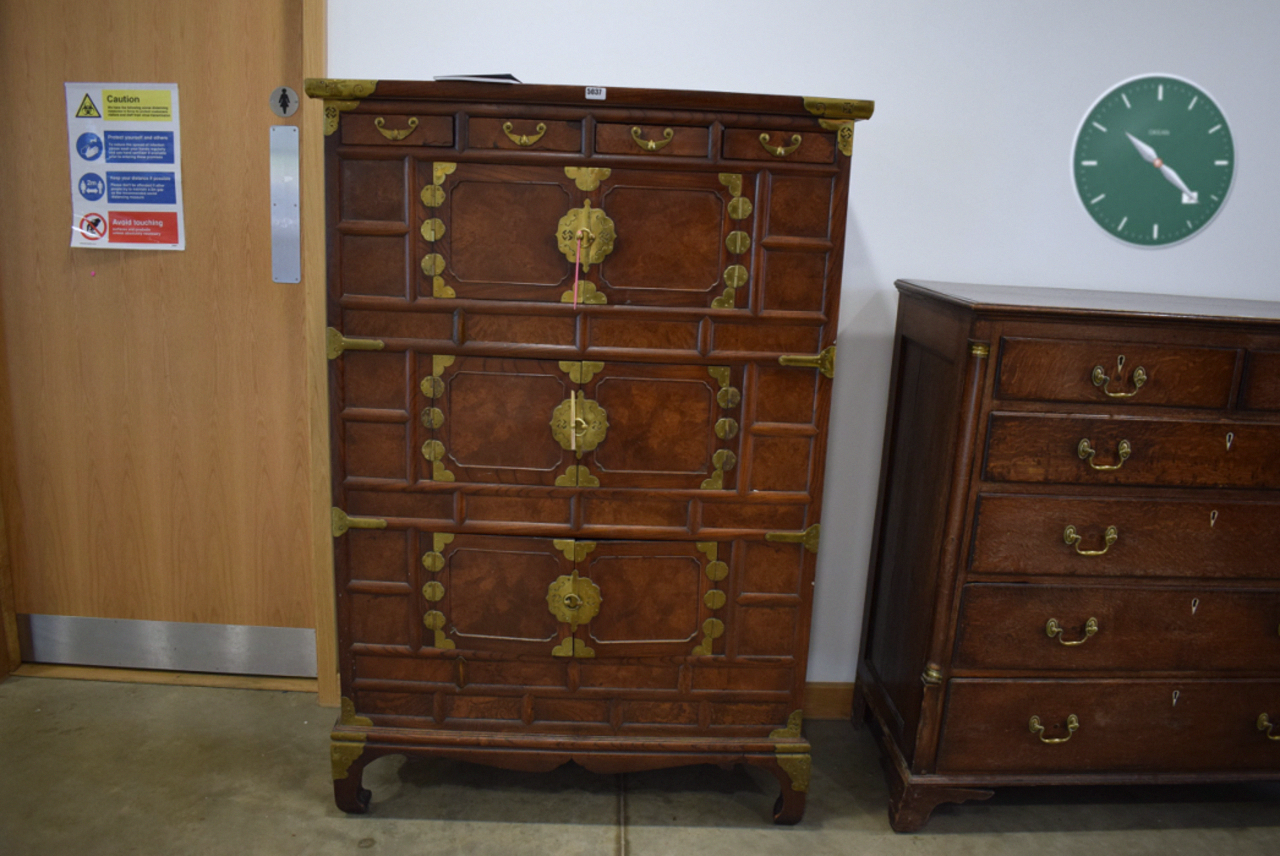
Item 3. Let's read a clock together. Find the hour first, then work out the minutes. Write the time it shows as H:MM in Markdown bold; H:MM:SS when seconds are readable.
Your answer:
**10:22**
